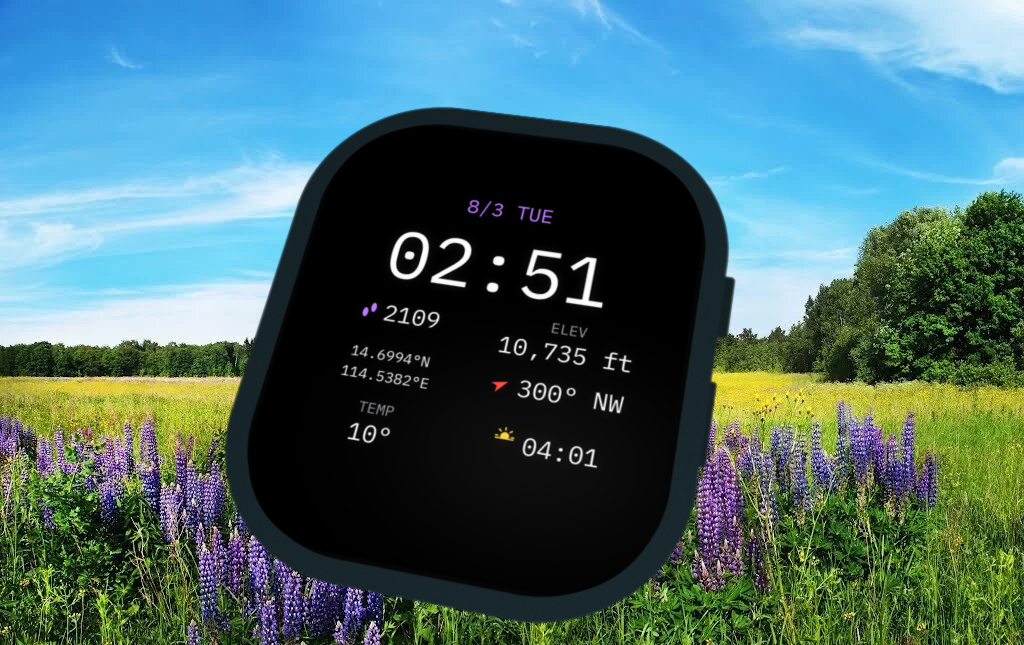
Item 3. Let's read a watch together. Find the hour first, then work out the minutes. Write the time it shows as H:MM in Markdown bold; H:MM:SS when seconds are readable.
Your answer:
**2:51**
